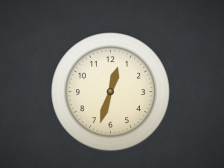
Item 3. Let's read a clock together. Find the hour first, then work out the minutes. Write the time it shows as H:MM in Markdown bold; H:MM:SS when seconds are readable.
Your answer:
**12:33**
